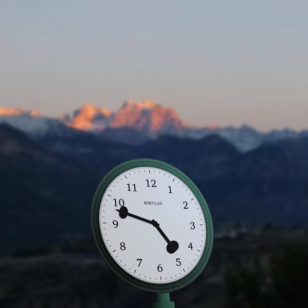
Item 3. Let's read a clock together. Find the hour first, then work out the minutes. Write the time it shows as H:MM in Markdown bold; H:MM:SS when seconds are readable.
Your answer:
**4:48**
